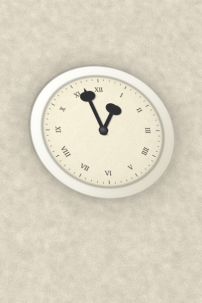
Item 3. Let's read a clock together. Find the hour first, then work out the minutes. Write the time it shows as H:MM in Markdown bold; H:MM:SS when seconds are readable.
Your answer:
**12:57**
